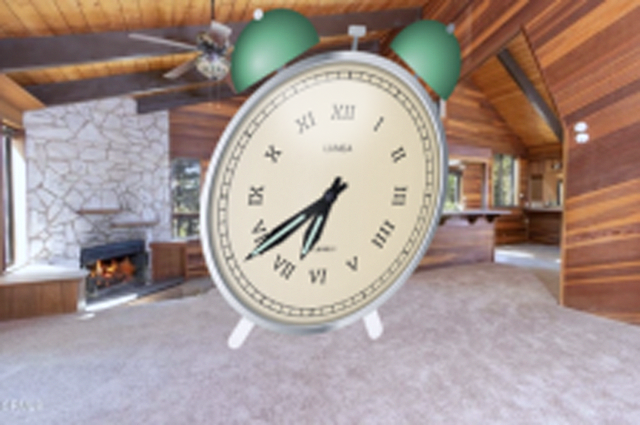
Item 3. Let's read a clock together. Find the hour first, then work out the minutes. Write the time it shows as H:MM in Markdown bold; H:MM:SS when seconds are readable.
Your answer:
**6:39**
